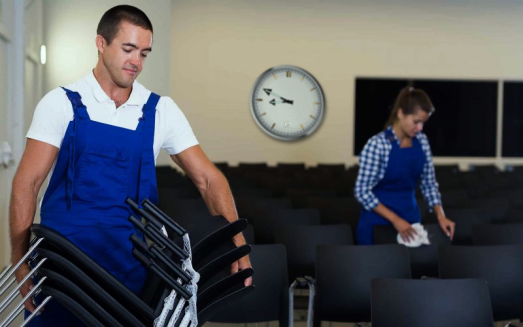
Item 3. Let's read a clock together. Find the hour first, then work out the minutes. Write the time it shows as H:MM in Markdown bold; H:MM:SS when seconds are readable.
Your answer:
**8:49**
